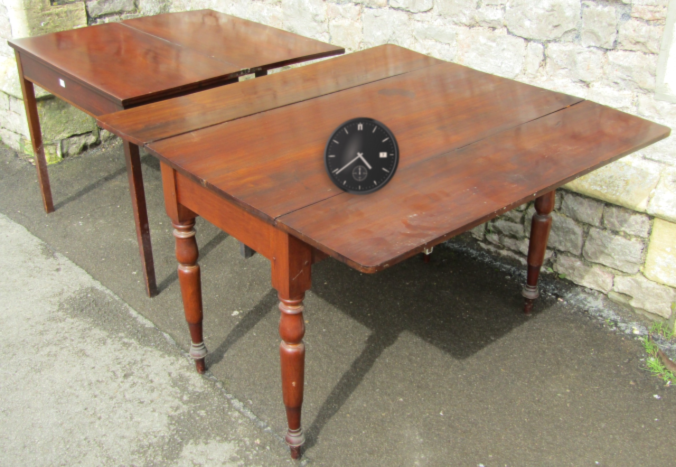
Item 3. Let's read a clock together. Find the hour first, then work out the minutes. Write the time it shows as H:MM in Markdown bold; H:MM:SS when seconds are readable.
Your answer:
**4:39**
